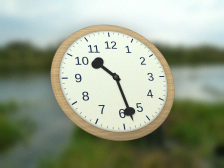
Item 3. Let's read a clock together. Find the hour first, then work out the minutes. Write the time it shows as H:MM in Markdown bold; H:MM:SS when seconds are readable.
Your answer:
**10:28**
